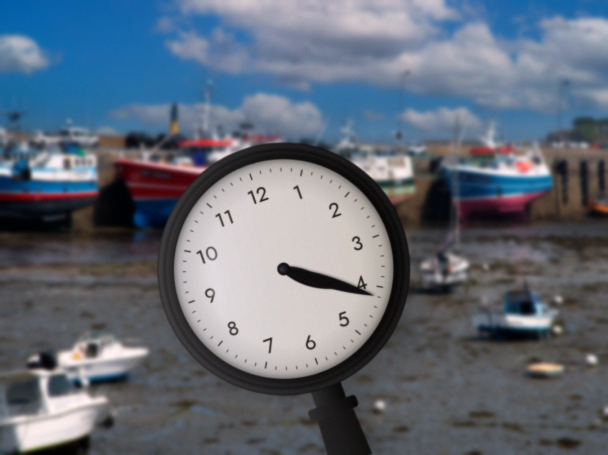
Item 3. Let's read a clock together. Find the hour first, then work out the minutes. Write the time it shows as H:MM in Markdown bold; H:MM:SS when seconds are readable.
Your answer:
**4:21**
